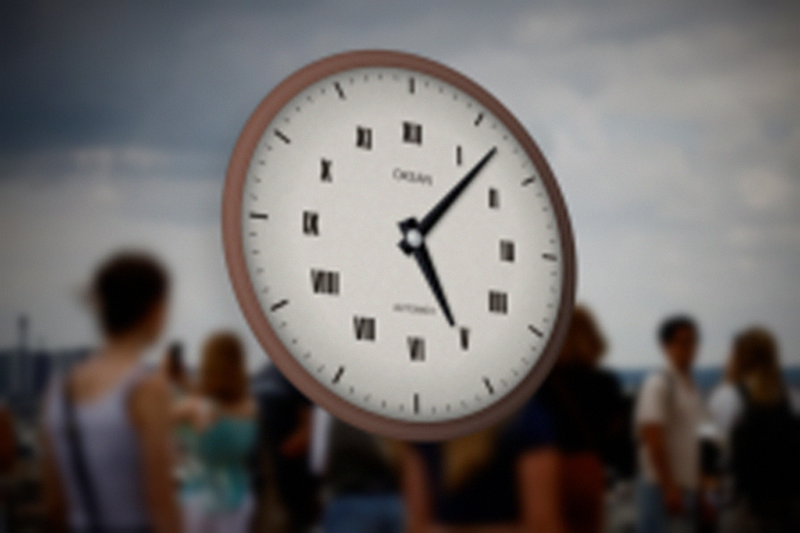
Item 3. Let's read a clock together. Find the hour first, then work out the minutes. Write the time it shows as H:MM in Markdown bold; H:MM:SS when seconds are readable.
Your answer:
**5:07**
